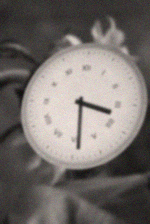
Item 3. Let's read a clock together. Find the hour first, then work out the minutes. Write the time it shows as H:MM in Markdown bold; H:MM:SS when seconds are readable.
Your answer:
**3:29**
